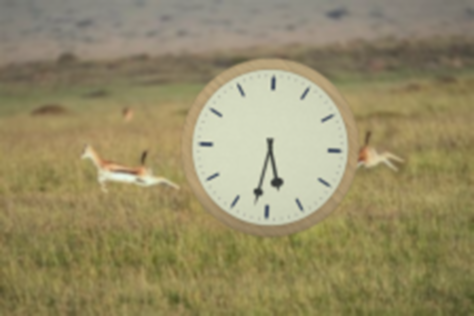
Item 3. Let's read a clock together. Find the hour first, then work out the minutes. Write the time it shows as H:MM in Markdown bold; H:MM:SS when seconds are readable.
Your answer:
**5:32**
